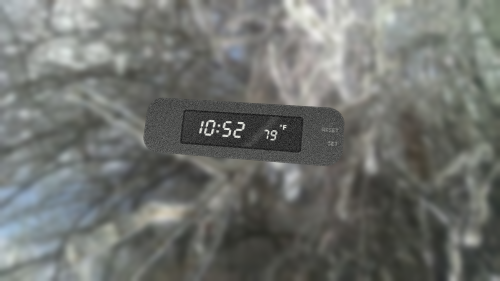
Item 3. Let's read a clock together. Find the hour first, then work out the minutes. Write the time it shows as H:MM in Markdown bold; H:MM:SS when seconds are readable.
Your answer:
**10:52**
